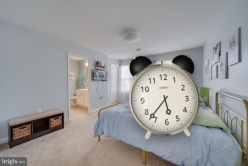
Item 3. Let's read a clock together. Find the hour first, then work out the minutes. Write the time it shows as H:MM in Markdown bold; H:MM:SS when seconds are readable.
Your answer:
**5:37**
